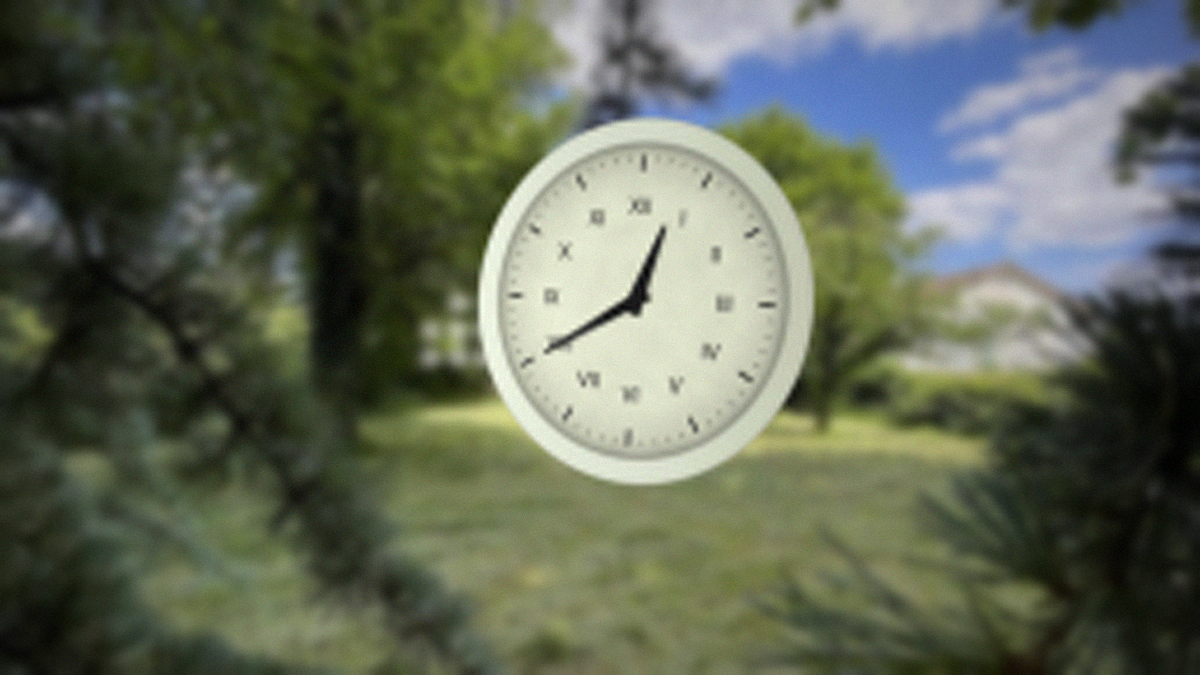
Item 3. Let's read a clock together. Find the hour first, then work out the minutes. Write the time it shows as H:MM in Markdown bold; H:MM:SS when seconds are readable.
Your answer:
**12:40**
